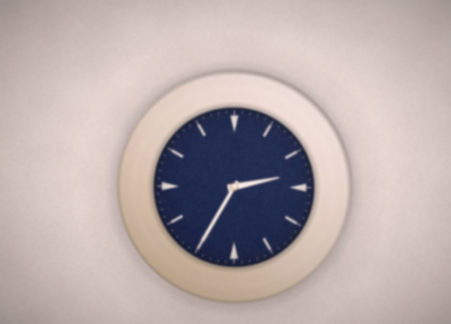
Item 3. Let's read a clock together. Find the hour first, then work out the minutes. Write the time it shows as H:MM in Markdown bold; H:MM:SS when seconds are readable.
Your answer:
**2:35**
